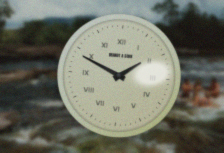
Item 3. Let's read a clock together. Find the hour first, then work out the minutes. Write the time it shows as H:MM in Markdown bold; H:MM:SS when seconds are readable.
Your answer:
**1:49**
